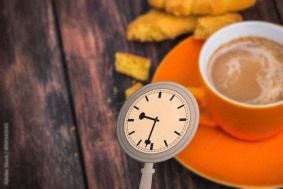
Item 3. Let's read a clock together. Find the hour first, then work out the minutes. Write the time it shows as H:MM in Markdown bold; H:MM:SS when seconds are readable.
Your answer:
**9:32**
